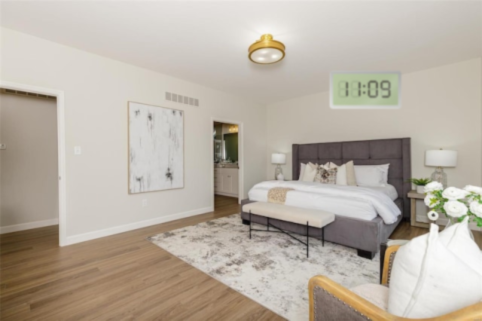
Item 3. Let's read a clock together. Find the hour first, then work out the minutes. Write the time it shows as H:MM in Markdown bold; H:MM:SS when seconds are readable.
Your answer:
**11:09**
